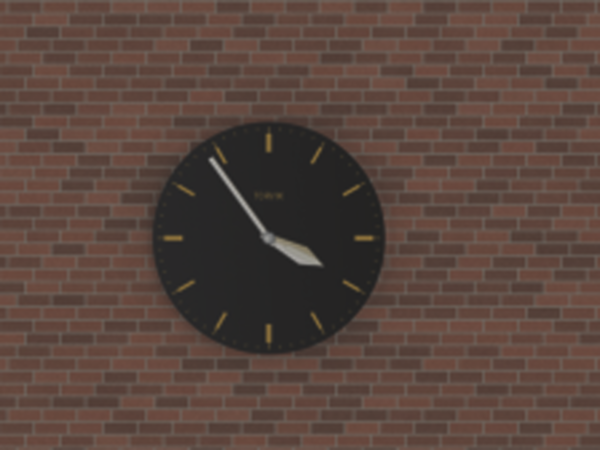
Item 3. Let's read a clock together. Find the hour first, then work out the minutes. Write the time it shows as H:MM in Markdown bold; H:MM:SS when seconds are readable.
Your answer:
**3:54**
